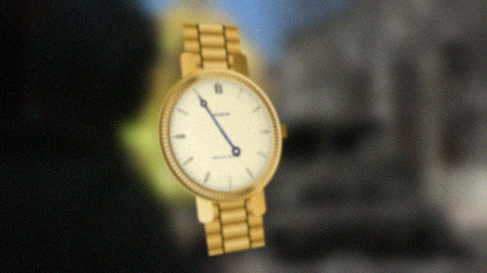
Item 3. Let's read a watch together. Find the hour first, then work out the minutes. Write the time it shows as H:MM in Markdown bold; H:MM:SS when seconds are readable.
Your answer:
**4:55**
